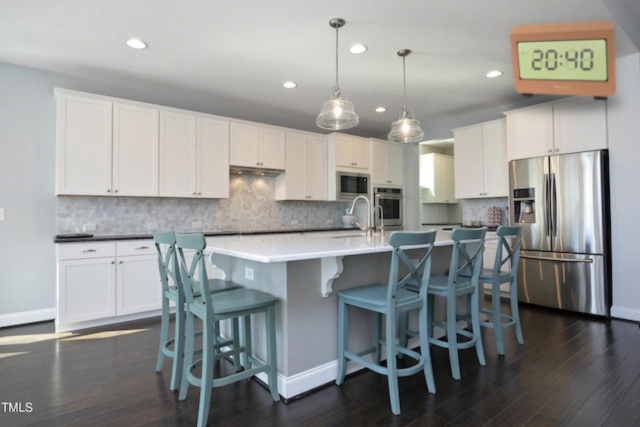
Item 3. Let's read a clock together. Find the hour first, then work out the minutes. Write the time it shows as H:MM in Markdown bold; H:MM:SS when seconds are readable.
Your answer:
**20:40**
